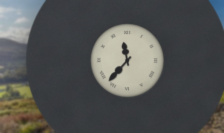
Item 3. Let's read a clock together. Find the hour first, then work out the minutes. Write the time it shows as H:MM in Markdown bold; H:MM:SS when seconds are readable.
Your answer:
**11:37**
